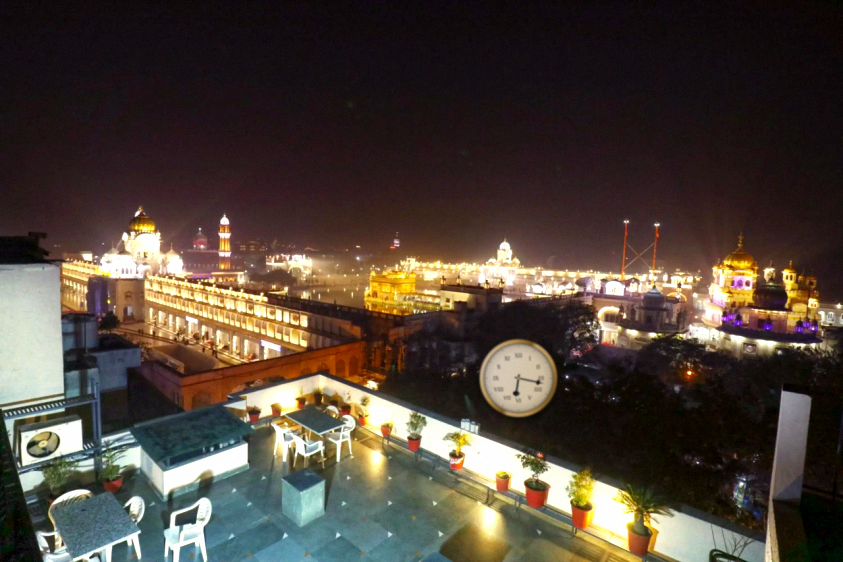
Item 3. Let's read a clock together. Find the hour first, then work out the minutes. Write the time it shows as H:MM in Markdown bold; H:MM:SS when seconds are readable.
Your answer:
**6:17**
